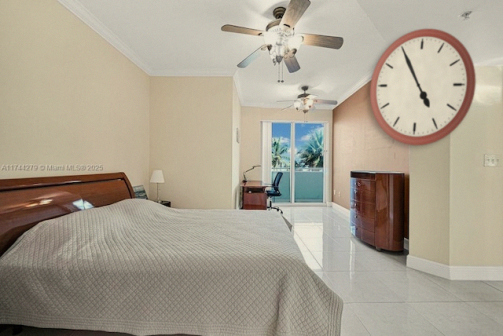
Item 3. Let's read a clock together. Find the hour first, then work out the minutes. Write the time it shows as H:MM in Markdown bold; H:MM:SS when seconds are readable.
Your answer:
**4:55**
